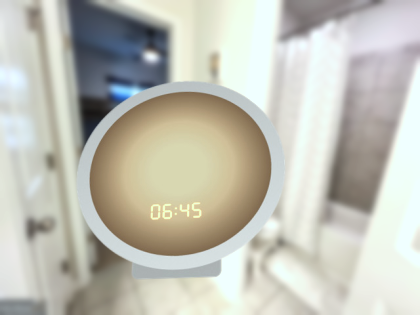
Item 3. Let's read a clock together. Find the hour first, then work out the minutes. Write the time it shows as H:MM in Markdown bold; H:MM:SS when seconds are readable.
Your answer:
**6:45**
